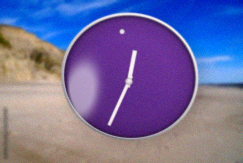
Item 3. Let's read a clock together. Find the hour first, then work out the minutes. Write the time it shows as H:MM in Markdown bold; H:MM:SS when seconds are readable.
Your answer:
**12:35**
